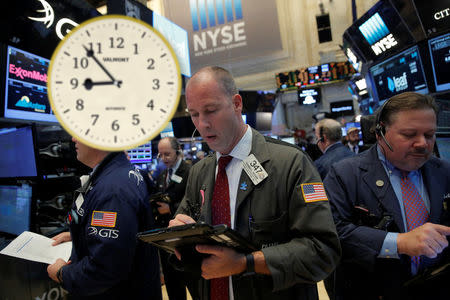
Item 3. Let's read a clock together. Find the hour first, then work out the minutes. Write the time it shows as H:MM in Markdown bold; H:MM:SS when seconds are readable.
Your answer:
**8:53**
